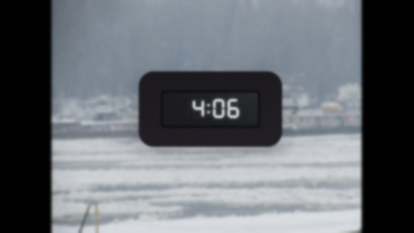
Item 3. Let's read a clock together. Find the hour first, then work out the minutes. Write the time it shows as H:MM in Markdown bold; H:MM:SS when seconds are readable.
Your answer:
**4:06**
